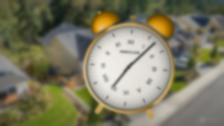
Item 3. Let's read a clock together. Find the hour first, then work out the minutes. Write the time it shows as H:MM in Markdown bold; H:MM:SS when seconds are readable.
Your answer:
**7:07**
